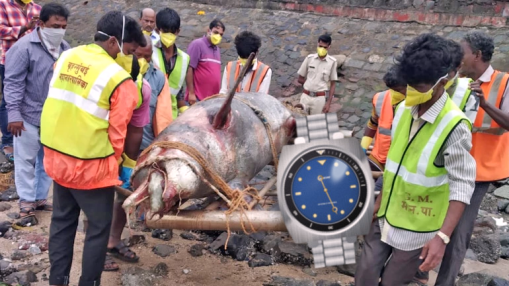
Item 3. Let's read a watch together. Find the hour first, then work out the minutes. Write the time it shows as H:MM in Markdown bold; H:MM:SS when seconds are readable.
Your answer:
**11:27**
